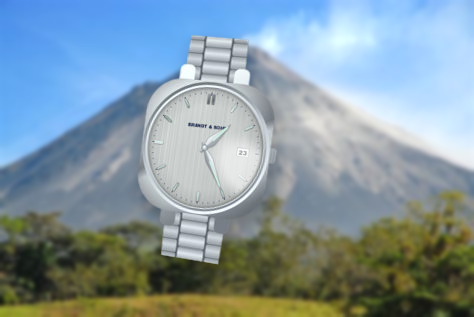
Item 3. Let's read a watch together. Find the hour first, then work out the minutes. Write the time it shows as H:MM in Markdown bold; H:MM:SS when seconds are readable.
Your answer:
**1:25**
